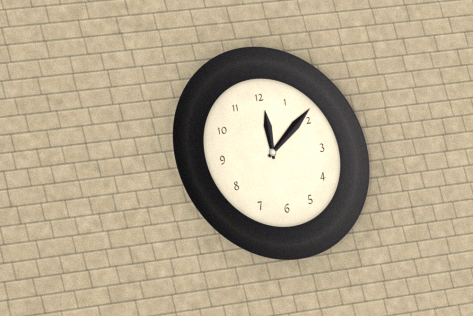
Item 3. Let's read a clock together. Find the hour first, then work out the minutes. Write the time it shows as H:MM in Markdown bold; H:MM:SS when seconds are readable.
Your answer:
**12:09**
